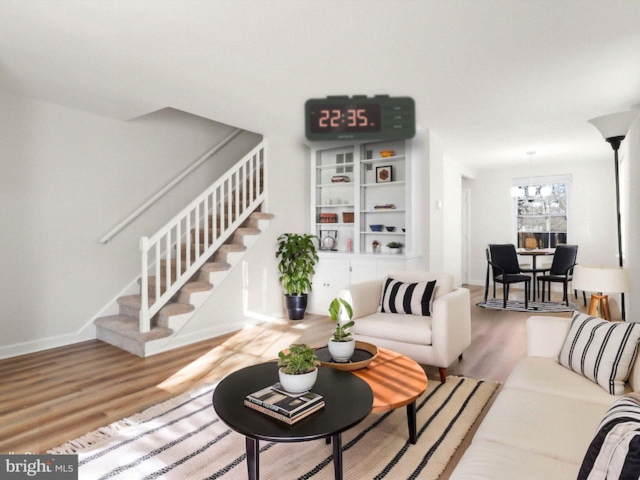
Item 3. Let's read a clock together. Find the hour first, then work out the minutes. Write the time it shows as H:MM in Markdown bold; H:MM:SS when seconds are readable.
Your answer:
**22:35**
